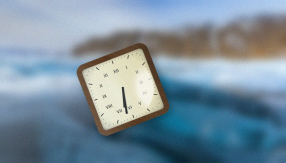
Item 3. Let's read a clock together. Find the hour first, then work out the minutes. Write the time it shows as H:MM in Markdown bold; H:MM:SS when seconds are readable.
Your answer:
**6:32**
